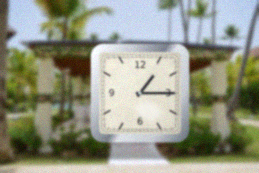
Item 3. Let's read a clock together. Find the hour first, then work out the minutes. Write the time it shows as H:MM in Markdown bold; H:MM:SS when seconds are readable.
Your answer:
**1:15**
